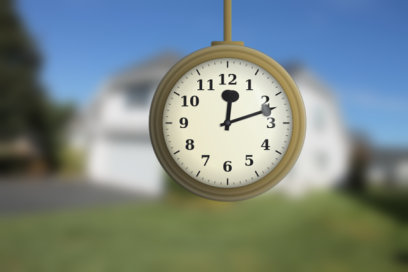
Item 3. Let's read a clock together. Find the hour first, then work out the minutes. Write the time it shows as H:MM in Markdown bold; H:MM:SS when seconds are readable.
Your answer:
**12:12**
